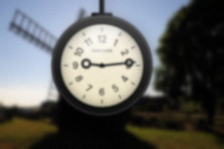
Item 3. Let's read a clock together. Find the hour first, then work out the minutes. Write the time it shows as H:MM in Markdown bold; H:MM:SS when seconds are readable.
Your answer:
**9:14**
